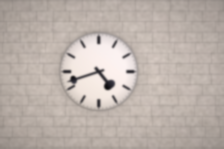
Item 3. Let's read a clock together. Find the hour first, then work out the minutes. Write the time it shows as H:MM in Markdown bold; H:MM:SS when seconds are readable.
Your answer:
**4:42**
